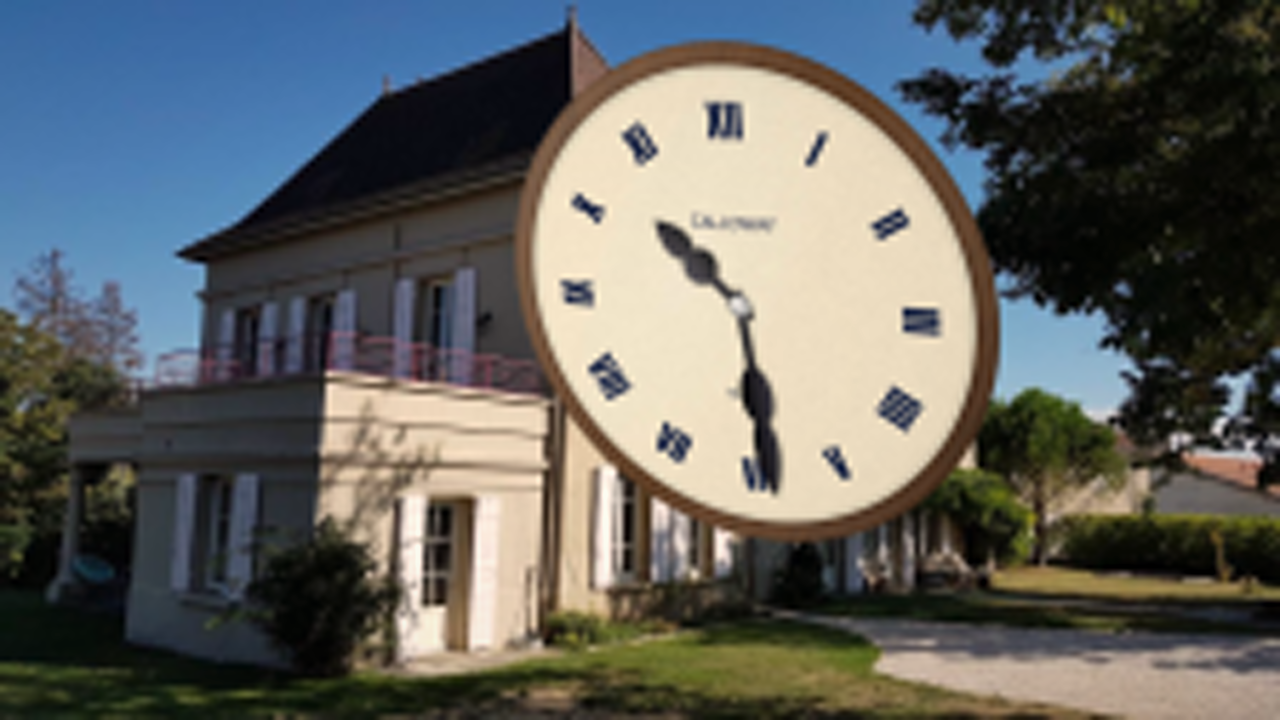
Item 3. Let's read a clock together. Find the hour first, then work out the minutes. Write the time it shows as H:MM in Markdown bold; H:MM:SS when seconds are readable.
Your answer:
**10:29**
